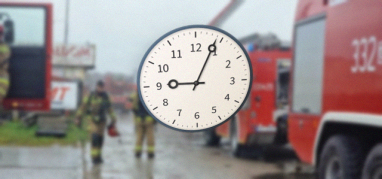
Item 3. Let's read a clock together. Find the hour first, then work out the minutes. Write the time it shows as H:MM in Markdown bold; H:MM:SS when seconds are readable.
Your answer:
**9:04**
